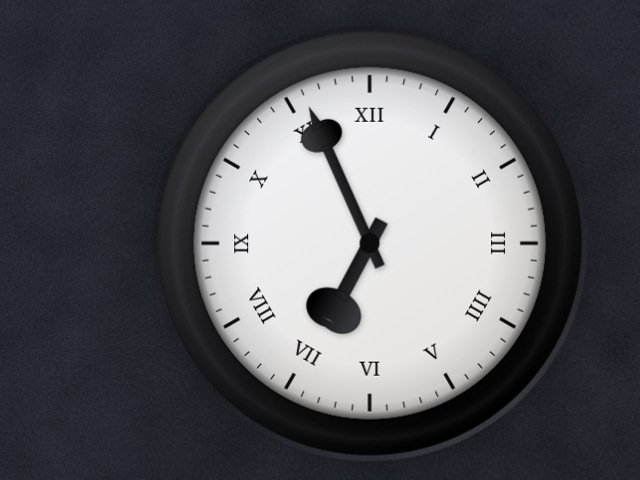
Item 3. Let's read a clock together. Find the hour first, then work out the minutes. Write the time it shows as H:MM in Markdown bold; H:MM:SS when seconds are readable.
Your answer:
**6:56**
